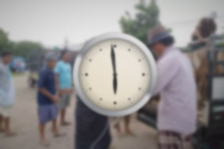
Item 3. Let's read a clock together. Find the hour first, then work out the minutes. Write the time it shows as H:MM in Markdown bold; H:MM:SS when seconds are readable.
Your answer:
**5:59**
